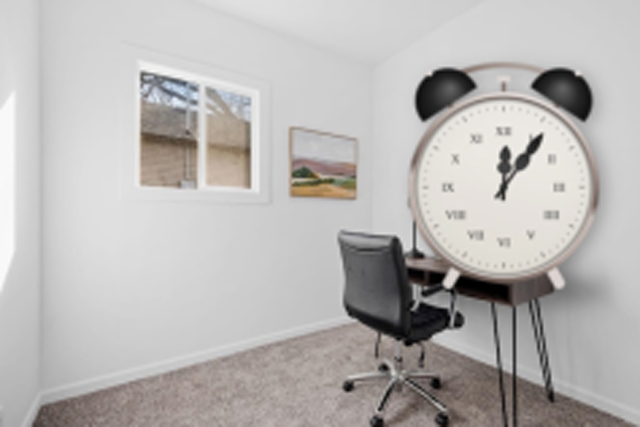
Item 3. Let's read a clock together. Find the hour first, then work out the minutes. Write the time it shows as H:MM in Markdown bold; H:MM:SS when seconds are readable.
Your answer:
**12:06**
